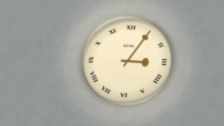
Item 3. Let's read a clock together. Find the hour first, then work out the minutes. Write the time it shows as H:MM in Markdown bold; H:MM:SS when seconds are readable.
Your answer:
**3:05**
